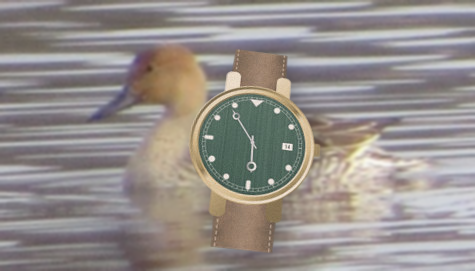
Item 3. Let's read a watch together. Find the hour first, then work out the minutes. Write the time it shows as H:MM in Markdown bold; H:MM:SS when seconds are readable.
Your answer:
**5:54**
